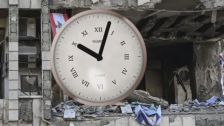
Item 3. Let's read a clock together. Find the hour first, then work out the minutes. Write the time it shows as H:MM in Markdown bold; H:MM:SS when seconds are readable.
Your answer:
**10:03**
